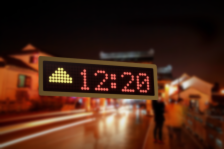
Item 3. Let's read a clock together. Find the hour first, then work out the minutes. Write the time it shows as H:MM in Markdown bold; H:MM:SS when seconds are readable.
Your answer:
**12:20**
